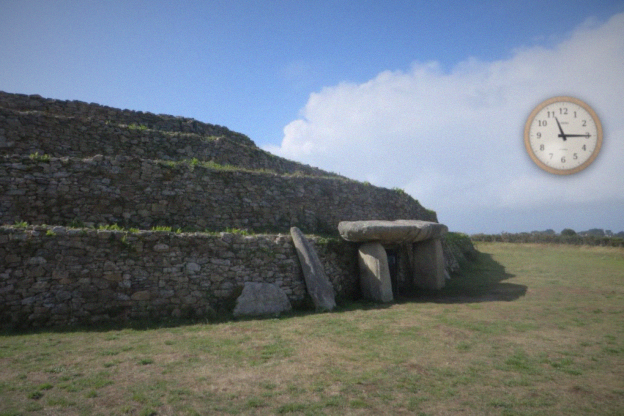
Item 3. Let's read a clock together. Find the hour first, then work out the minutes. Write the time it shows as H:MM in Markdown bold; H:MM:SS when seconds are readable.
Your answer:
**11:15**
